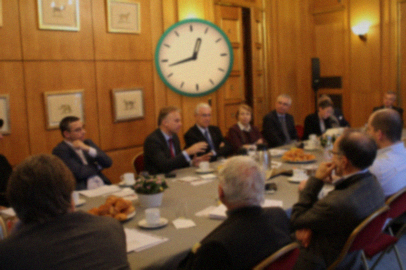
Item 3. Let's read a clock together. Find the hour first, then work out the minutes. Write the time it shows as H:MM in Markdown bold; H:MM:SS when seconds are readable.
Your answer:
**12:43**
